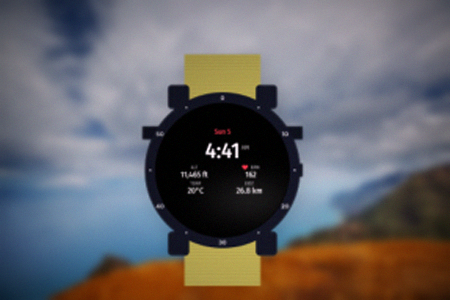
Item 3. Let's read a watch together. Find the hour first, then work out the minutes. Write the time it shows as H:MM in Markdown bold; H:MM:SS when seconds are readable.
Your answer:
**4:41**
